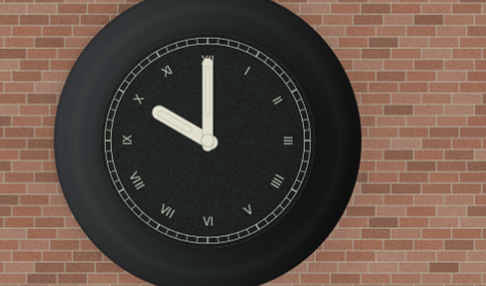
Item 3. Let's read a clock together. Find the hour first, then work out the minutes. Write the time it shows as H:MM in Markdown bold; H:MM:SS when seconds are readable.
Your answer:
**10:00**
